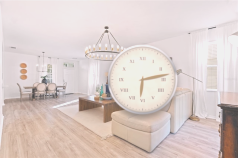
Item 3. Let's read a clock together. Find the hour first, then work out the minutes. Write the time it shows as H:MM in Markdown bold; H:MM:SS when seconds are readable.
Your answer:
**6:13**
